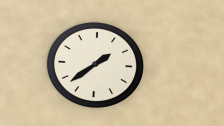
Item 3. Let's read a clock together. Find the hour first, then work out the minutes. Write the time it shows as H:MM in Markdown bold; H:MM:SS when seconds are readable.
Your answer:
**1:38**
